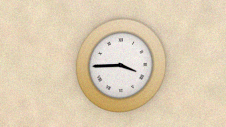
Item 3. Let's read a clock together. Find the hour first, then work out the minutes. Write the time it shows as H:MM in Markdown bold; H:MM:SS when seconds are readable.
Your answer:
**3:45**
